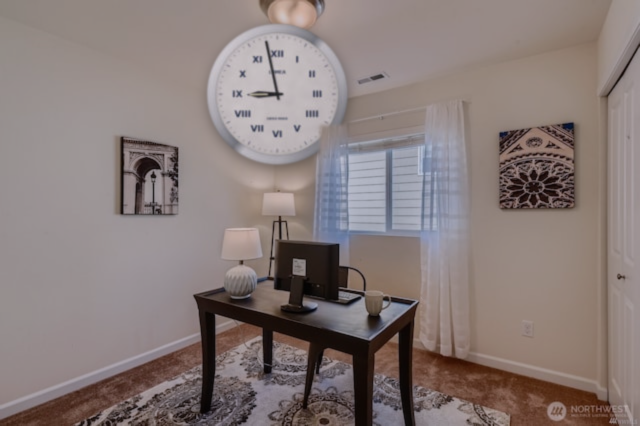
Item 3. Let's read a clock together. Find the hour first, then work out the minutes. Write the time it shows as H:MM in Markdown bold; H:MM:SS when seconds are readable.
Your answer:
**8:58**
